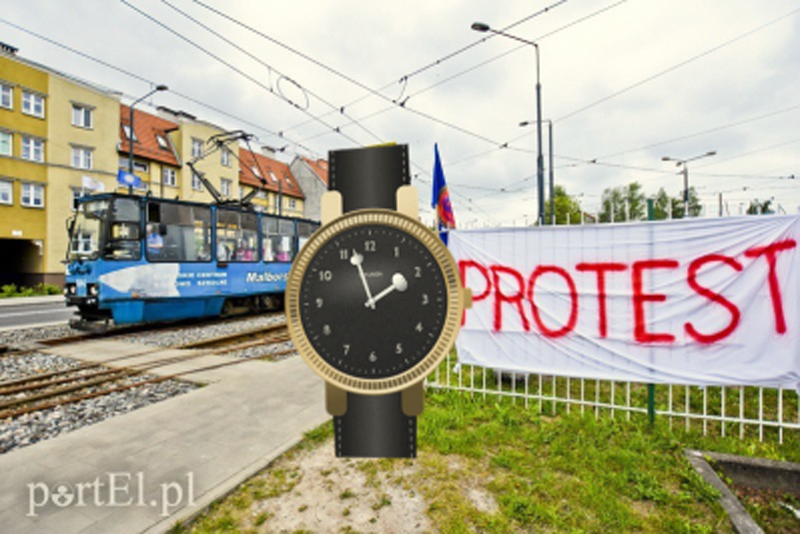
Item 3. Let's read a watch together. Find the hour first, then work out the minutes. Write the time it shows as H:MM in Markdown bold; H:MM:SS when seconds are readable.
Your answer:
**1:57**
